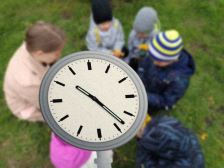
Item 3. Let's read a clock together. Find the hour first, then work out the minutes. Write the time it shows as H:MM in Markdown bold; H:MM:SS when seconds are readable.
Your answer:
**10:23**
